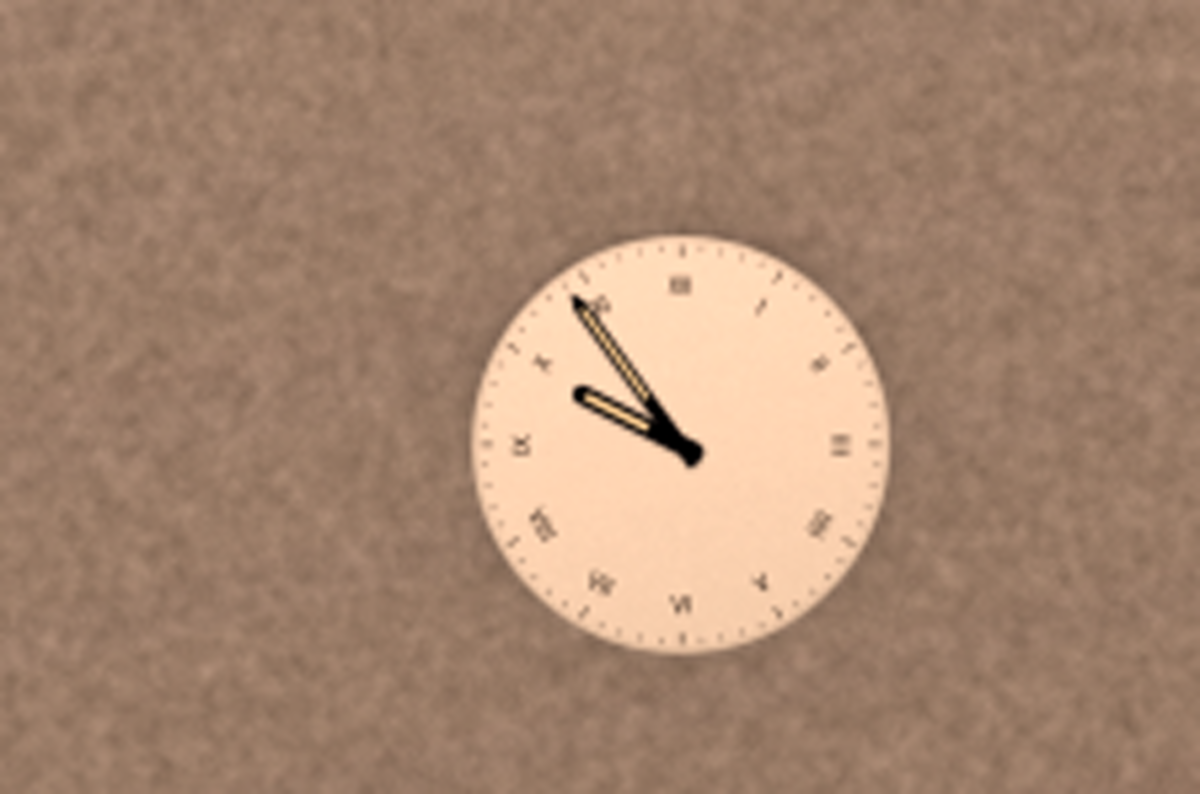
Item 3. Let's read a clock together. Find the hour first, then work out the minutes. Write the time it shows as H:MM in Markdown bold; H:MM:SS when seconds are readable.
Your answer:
**9:54**
